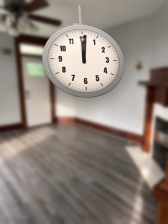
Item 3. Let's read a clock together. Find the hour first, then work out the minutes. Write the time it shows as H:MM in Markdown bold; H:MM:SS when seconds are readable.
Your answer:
**12:01**
